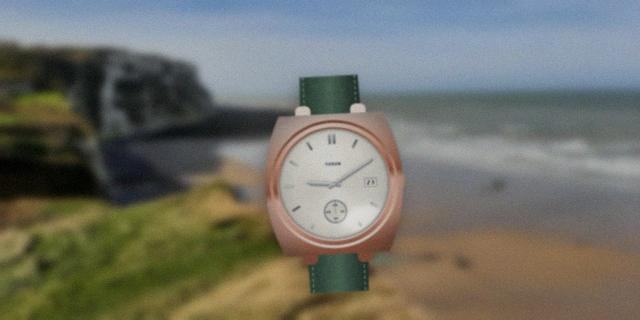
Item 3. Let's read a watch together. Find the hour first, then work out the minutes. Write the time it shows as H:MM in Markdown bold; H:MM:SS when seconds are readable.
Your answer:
**9:10**
